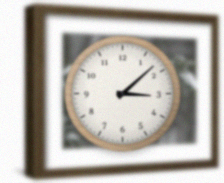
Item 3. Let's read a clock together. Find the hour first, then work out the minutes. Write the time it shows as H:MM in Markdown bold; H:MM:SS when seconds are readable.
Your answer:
**3:08**
